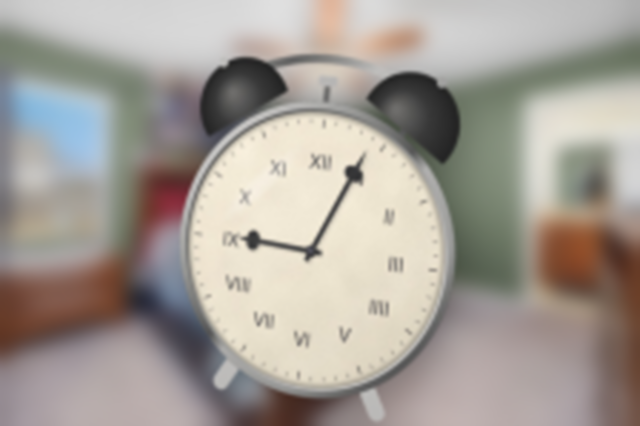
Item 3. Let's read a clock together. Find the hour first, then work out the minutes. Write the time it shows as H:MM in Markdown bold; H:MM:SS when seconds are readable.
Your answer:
**9:04**
